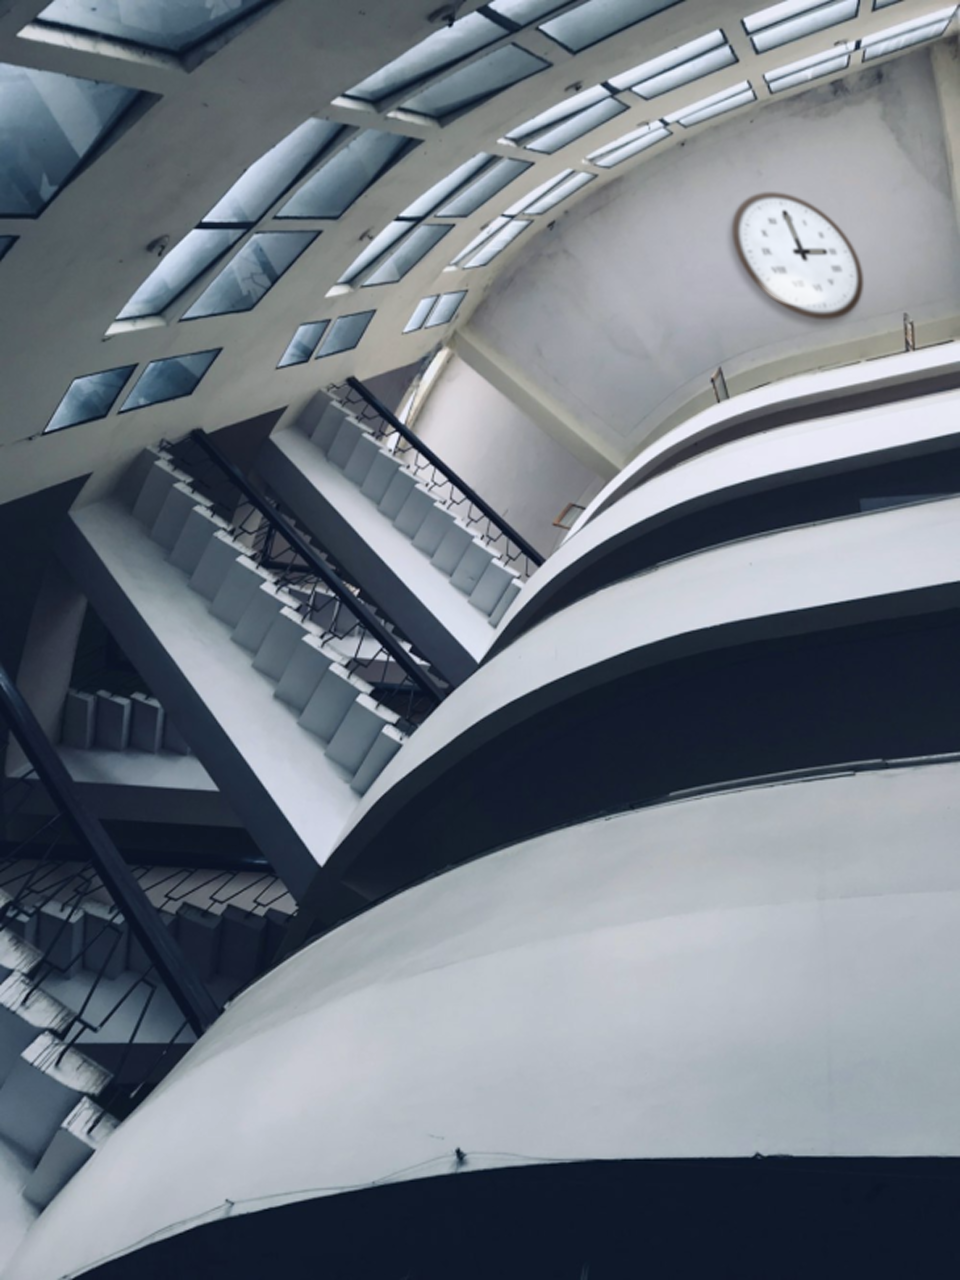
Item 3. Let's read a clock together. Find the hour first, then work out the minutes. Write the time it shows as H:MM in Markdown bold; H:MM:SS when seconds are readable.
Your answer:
**3:00**
